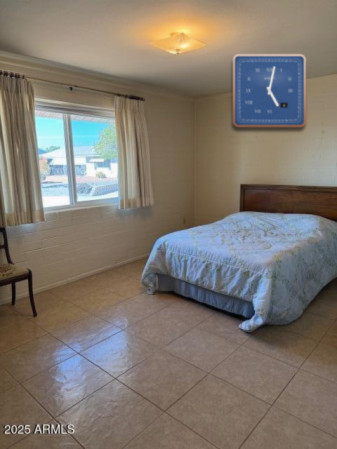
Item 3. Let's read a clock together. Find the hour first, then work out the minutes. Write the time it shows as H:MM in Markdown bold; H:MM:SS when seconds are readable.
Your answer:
**5:02**
